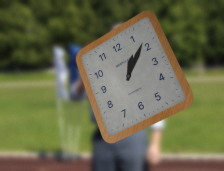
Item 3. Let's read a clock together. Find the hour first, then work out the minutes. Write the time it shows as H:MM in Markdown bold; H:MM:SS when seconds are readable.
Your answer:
**1:08**
